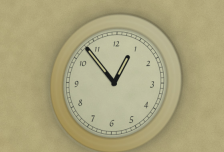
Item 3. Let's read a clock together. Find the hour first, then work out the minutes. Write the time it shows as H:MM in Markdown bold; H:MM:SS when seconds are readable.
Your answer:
**12:53**
